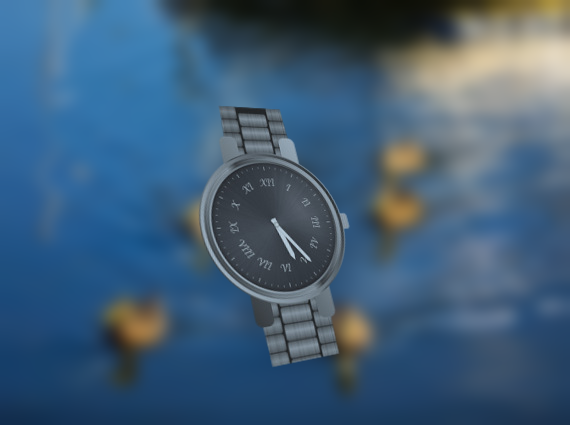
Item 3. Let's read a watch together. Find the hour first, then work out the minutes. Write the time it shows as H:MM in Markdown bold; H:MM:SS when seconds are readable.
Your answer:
**5:24**
